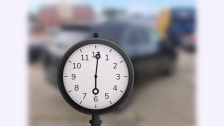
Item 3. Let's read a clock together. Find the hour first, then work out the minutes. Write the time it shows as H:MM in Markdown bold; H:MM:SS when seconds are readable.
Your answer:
**6:01**
